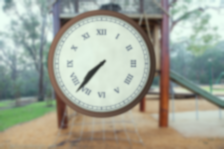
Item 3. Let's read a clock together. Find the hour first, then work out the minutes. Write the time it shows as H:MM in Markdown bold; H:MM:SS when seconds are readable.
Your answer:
**7:37**
